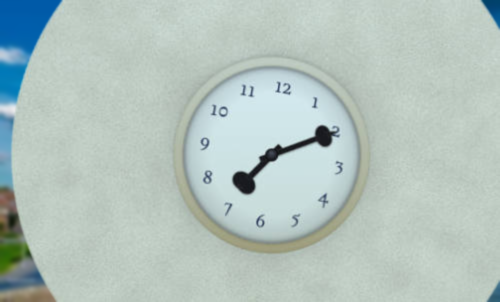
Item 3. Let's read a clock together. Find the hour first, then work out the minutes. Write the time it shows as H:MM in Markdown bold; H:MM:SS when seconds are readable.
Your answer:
**7:10**
